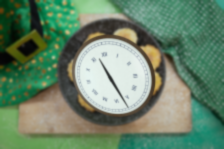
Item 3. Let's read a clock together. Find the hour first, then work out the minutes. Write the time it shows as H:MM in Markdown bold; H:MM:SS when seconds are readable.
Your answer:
**11:27**
